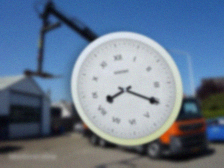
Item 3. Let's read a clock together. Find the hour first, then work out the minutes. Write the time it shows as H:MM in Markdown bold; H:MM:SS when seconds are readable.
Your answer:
**8:20**
